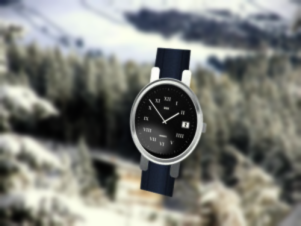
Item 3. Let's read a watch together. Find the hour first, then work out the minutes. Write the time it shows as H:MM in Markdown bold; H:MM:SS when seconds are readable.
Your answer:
**1:52**
